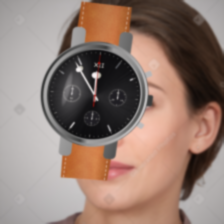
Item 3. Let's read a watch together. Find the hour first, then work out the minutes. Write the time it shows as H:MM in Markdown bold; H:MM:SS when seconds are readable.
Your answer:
**11:54**
